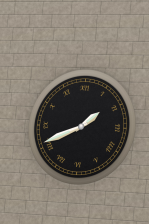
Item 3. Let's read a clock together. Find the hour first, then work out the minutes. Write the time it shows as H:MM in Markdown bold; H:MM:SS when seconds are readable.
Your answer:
**1:41**
